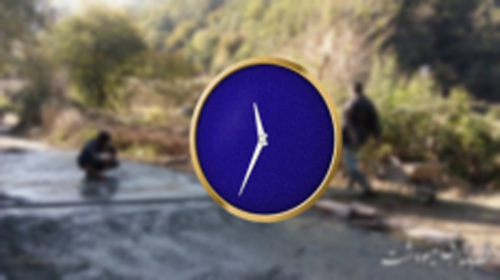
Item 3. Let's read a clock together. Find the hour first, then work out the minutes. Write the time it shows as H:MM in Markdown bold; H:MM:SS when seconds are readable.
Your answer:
**11:34**
